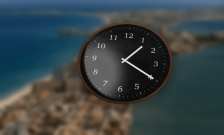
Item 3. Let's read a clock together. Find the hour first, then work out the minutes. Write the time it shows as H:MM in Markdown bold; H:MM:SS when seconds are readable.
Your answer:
**1:20**
